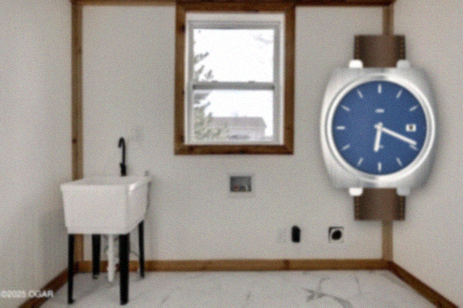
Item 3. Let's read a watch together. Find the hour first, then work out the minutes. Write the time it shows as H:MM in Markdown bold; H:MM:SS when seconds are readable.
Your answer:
**6:19**
